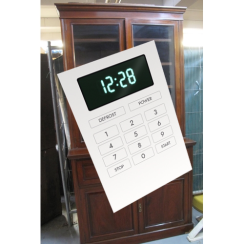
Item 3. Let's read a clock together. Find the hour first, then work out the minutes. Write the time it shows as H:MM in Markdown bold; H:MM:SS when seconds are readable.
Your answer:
**12:28**
